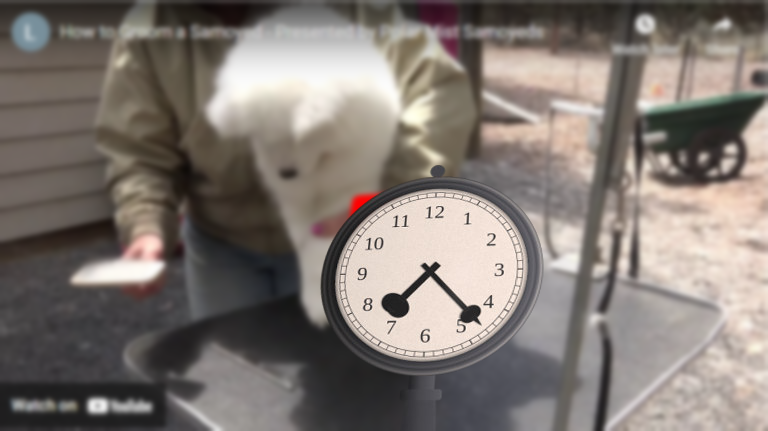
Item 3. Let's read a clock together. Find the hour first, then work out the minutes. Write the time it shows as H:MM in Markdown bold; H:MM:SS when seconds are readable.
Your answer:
**7:23**
